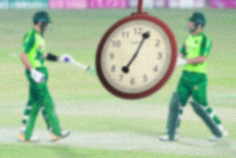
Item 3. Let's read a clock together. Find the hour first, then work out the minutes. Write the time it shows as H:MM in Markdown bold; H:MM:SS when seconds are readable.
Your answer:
**7:04**
